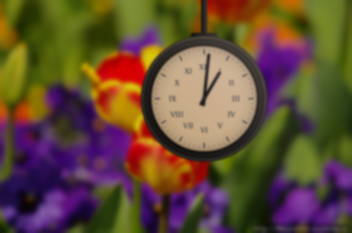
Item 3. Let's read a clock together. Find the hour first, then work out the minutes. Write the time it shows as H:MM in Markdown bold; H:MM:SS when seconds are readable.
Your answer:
**1:01**
